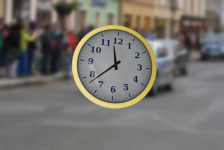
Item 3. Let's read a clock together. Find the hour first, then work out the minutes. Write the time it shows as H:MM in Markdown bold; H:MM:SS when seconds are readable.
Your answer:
**11:38**
